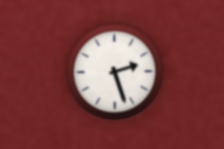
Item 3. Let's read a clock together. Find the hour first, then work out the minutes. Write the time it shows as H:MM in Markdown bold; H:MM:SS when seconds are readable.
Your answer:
**2:27**
